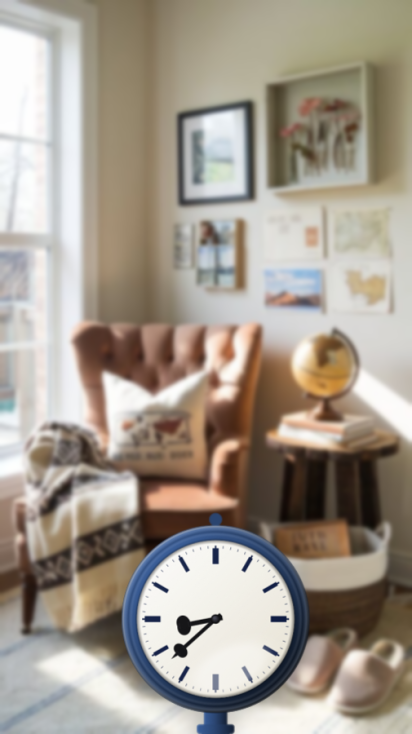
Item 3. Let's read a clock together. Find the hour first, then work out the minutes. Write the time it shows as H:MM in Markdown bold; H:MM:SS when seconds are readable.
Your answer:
**8:38**
